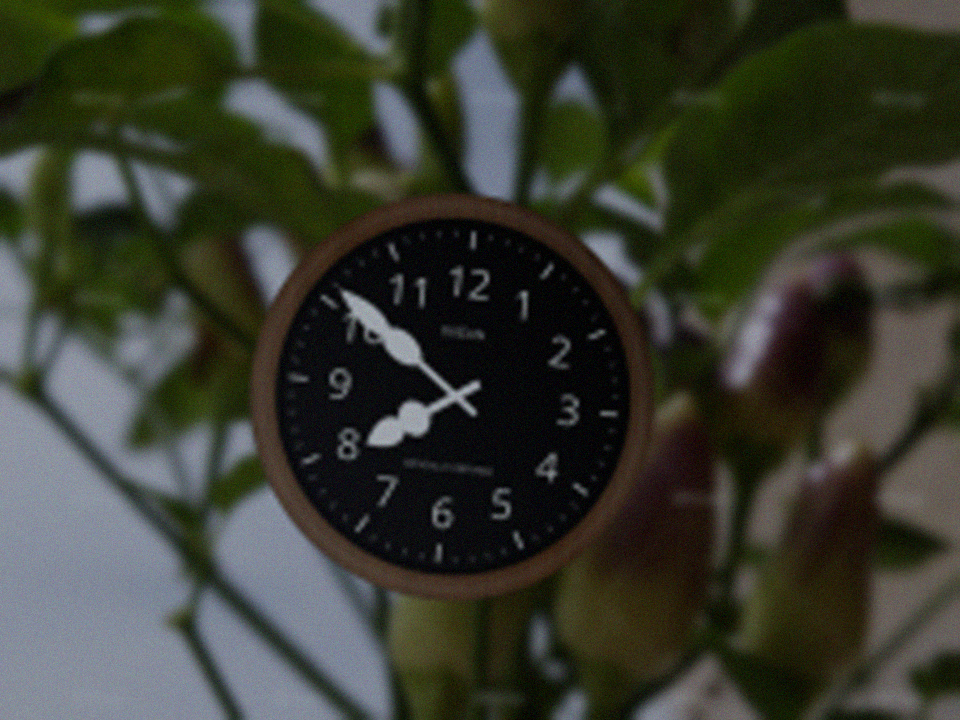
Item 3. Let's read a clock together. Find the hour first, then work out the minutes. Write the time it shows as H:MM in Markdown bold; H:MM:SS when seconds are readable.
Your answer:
**7:51**
